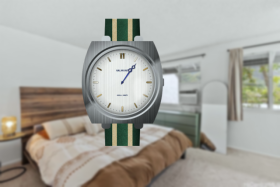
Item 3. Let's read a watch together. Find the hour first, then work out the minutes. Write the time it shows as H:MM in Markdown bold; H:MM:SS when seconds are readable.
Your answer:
**1:06**
